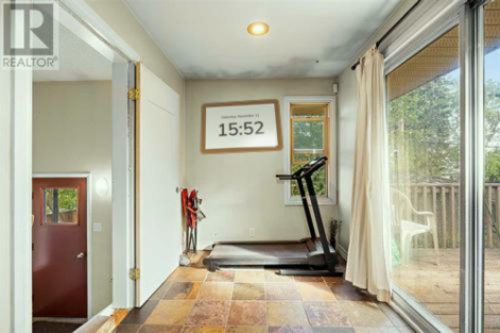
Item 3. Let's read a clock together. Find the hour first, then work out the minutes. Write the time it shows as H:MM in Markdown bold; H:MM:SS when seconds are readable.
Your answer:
**15:52**
